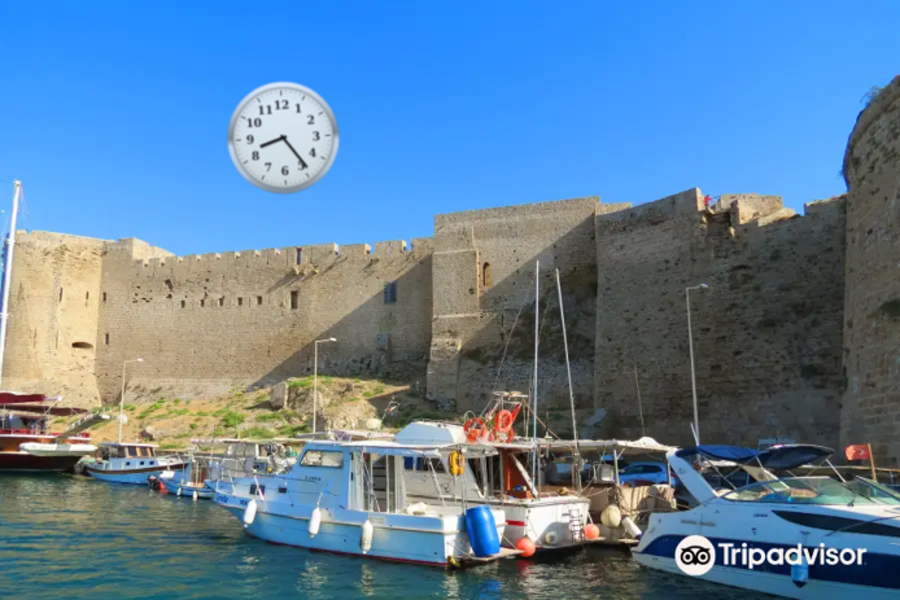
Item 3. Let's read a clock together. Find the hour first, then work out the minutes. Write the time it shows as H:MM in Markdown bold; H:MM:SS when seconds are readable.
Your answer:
**8:24**
